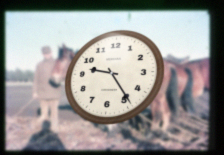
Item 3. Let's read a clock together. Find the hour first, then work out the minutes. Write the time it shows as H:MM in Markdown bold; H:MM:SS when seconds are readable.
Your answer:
**9:24**
